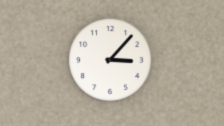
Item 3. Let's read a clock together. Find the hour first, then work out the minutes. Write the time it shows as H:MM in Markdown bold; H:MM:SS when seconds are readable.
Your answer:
**3:07**
